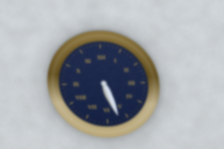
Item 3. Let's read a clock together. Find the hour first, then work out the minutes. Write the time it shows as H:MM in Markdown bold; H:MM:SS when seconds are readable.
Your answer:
**5:27**
